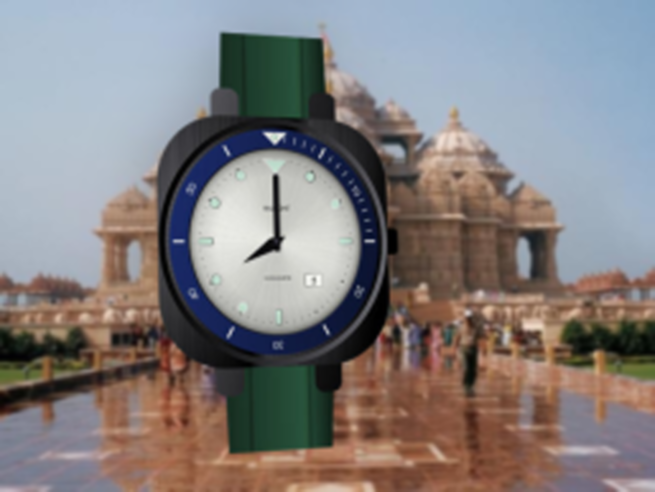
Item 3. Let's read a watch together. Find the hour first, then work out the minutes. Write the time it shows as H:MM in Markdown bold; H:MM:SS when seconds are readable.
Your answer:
**8:00**
